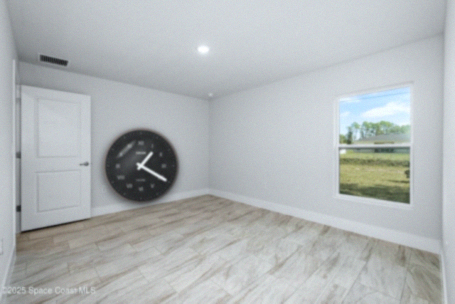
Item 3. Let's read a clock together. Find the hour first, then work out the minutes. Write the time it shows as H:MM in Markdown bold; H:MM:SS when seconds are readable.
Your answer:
**1:20**
